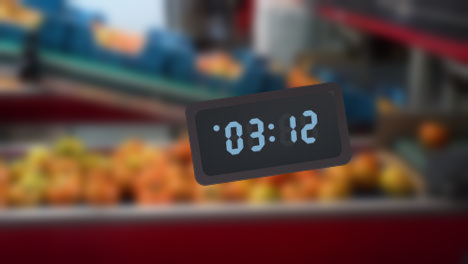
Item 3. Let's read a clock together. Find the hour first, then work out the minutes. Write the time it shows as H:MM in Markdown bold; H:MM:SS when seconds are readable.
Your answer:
**3:12**
